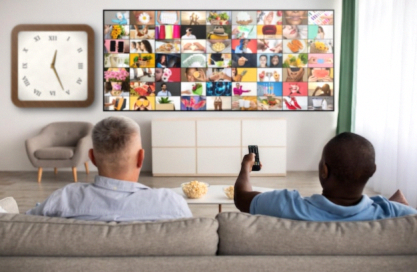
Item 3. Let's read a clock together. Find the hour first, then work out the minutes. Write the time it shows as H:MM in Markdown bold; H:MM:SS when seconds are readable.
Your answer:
**12:26**
